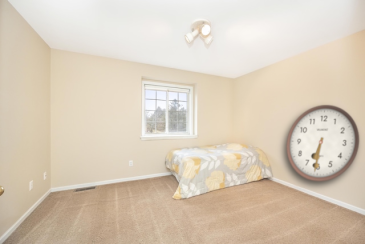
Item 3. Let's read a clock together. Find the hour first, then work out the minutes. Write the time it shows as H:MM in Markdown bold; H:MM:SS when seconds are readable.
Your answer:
**6:31**
